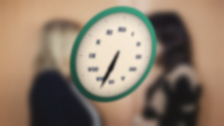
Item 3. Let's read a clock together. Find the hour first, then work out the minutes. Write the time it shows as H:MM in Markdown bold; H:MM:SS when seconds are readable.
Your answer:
**6:33**
